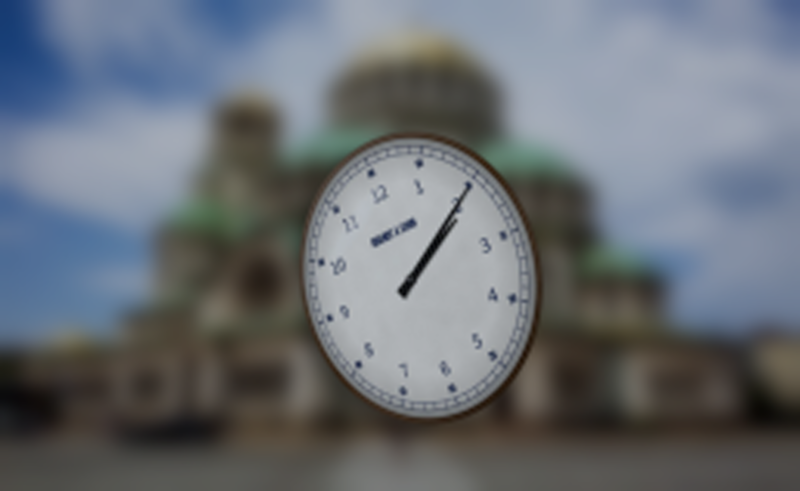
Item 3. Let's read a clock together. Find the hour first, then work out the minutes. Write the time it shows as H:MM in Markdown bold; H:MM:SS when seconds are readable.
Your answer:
**2:10**
